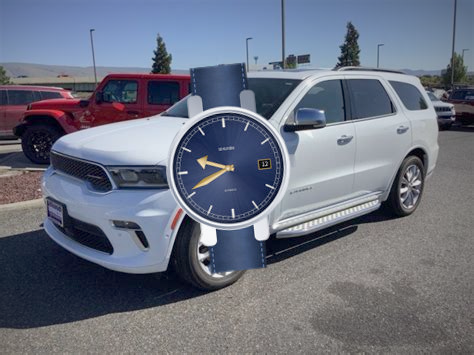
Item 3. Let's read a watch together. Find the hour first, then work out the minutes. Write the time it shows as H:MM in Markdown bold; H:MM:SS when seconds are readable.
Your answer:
**9:41**
